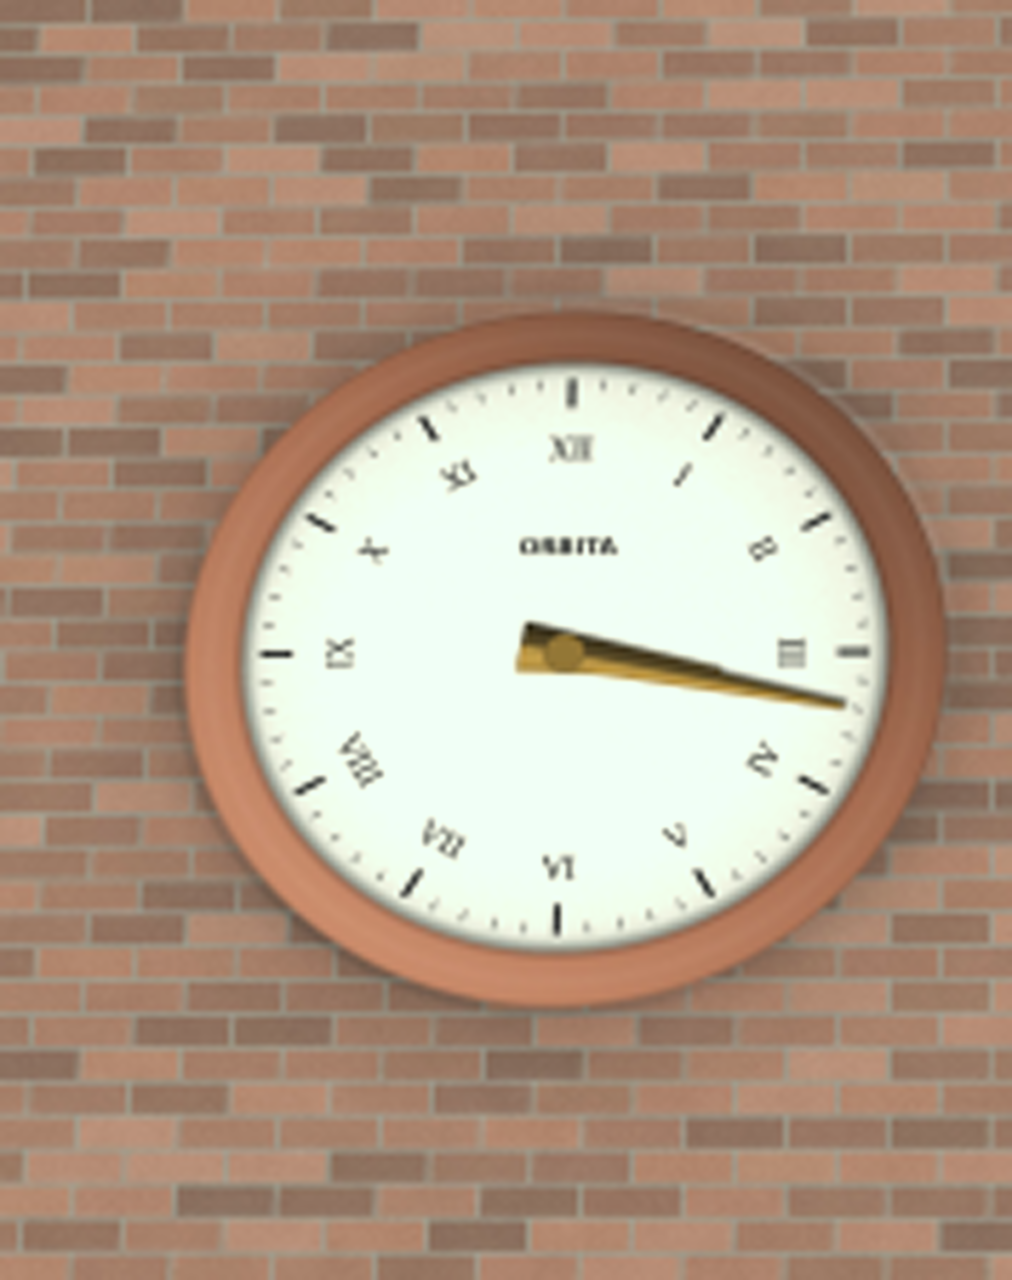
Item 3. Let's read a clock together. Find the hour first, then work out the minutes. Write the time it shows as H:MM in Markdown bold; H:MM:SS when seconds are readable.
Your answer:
**3:17**
